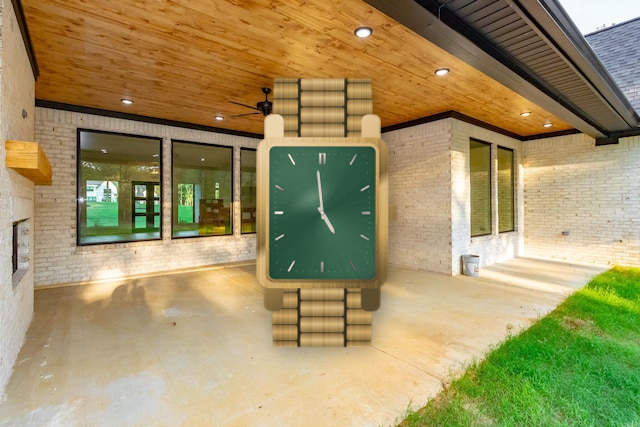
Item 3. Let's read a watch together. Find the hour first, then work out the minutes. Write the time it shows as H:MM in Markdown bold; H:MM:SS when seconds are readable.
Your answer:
**4:59**
